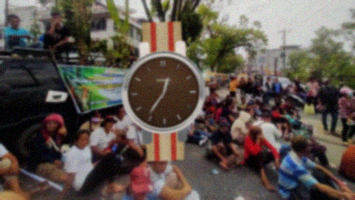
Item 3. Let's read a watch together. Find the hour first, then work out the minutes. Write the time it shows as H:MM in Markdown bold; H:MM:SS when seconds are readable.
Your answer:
**12:36**
